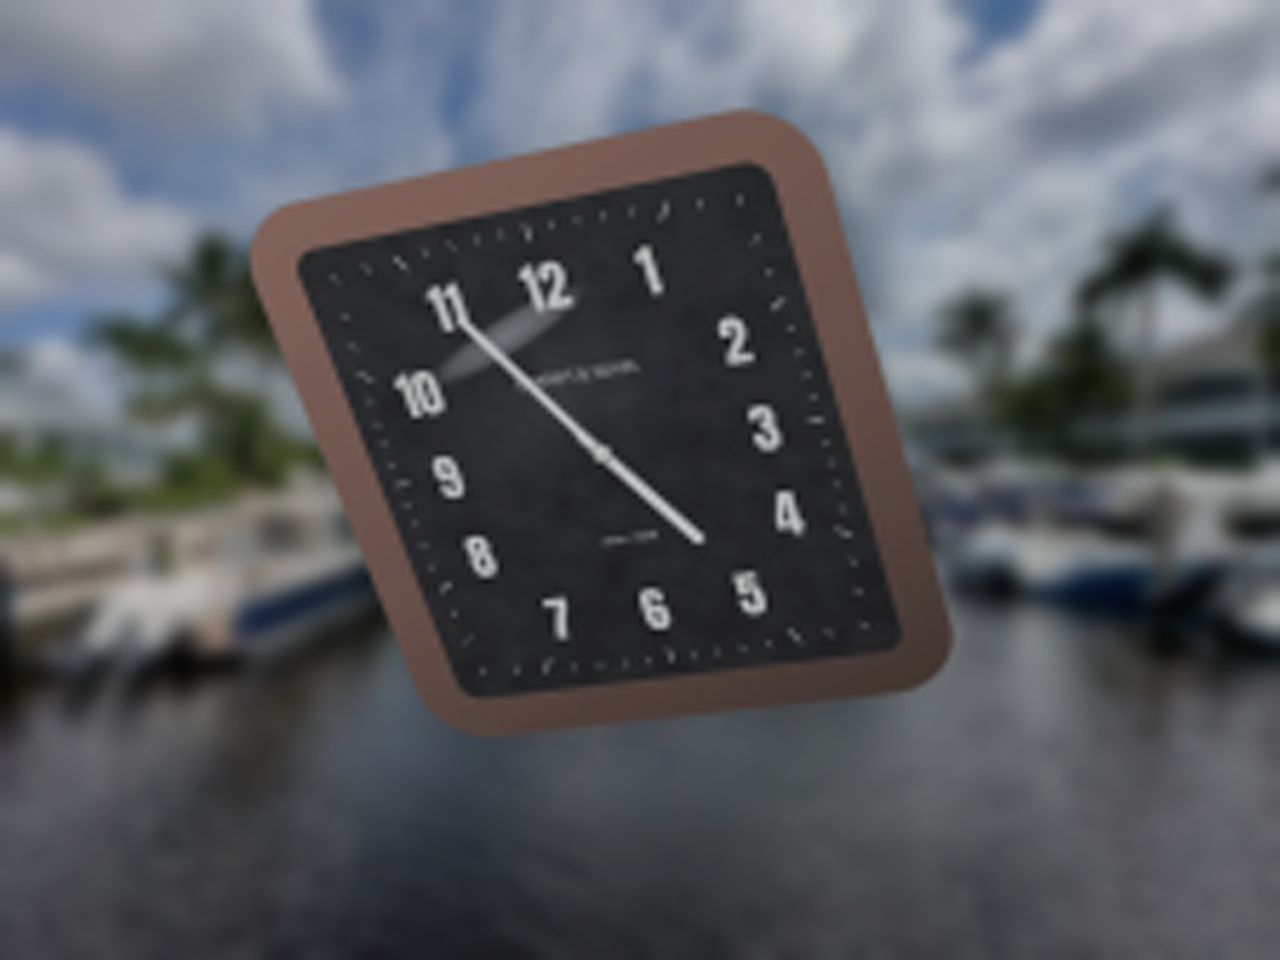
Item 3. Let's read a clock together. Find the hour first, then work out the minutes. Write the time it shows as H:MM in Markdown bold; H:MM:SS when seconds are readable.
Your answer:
**4:55**
